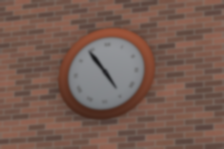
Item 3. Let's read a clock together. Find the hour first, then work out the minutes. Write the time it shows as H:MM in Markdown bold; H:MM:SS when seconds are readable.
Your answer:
**4:54**
